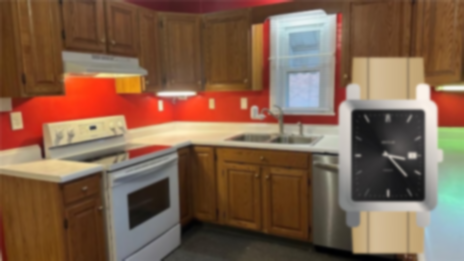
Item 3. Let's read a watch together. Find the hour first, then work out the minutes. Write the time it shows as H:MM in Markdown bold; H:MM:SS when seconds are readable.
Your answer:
**3:23**
